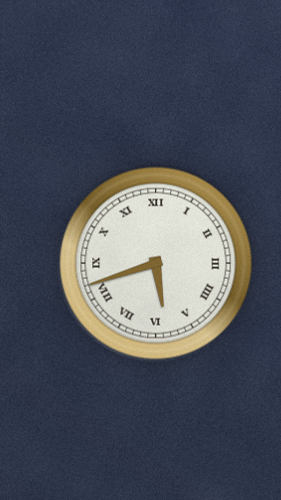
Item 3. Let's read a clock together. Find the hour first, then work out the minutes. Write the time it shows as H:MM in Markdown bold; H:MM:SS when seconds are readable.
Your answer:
**5:42**
